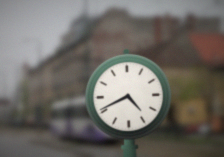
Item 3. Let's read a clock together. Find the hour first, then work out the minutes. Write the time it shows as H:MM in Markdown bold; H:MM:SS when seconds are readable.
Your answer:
**4:41**
